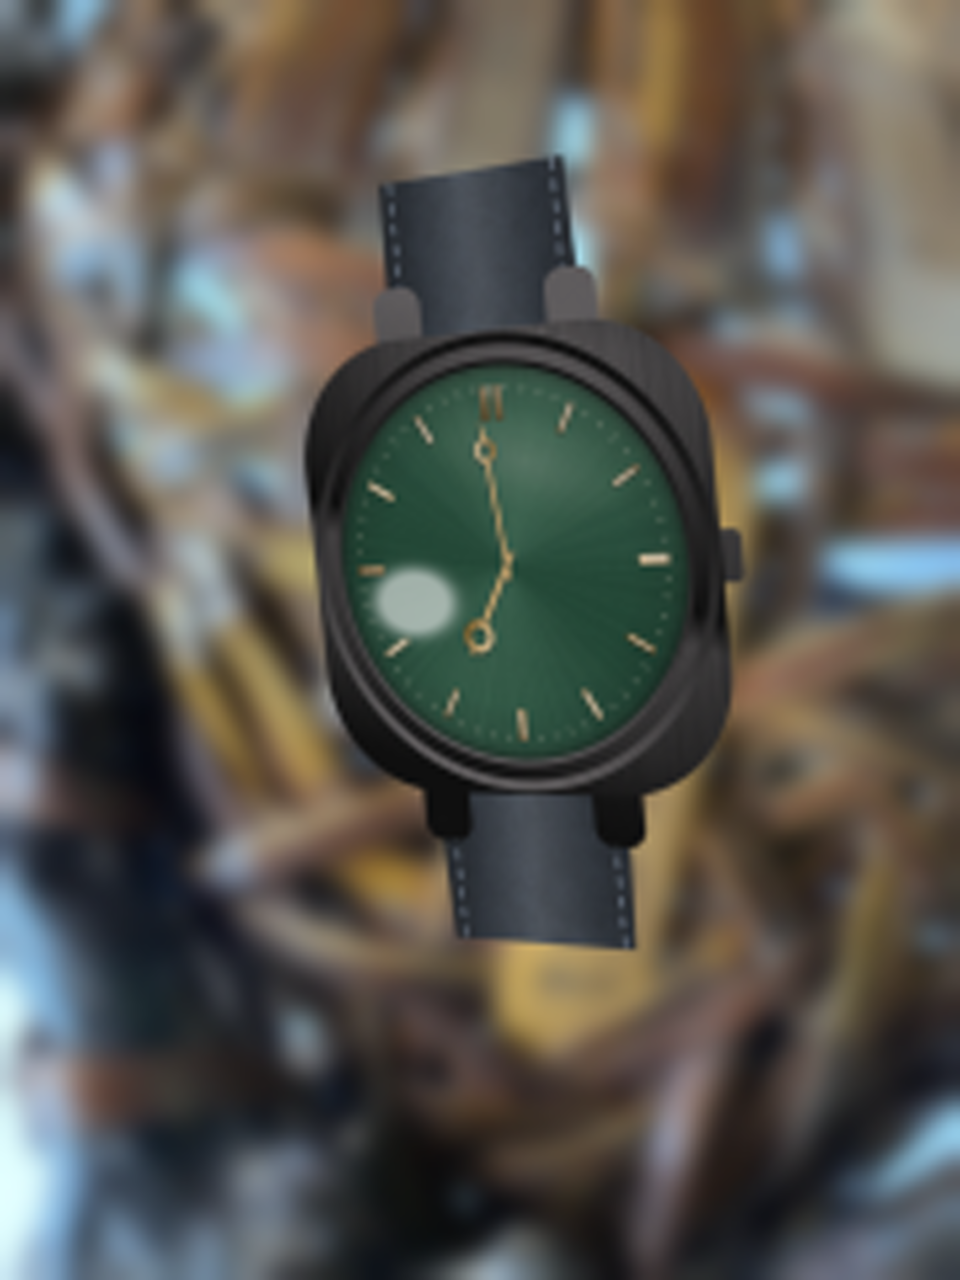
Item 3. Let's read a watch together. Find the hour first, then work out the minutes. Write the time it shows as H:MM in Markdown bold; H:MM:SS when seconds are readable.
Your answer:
**6:59**
